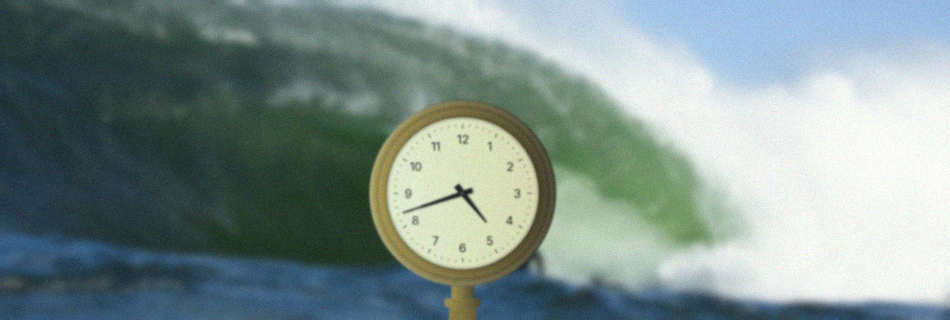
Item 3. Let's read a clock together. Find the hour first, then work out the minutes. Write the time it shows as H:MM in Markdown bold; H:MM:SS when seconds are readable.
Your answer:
**4:42**
